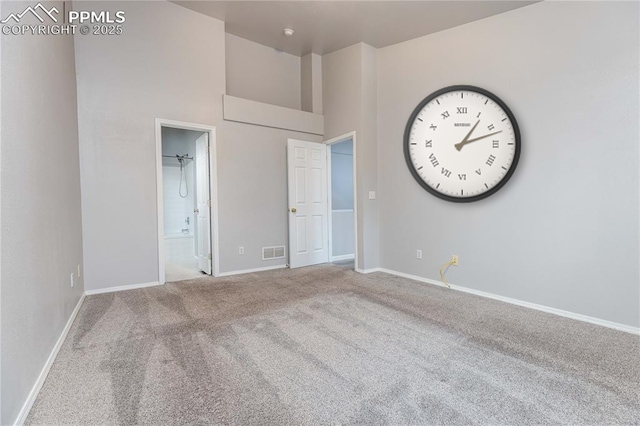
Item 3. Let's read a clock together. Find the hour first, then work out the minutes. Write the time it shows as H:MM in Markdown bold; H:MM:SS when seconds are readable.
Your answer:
**1:12**
